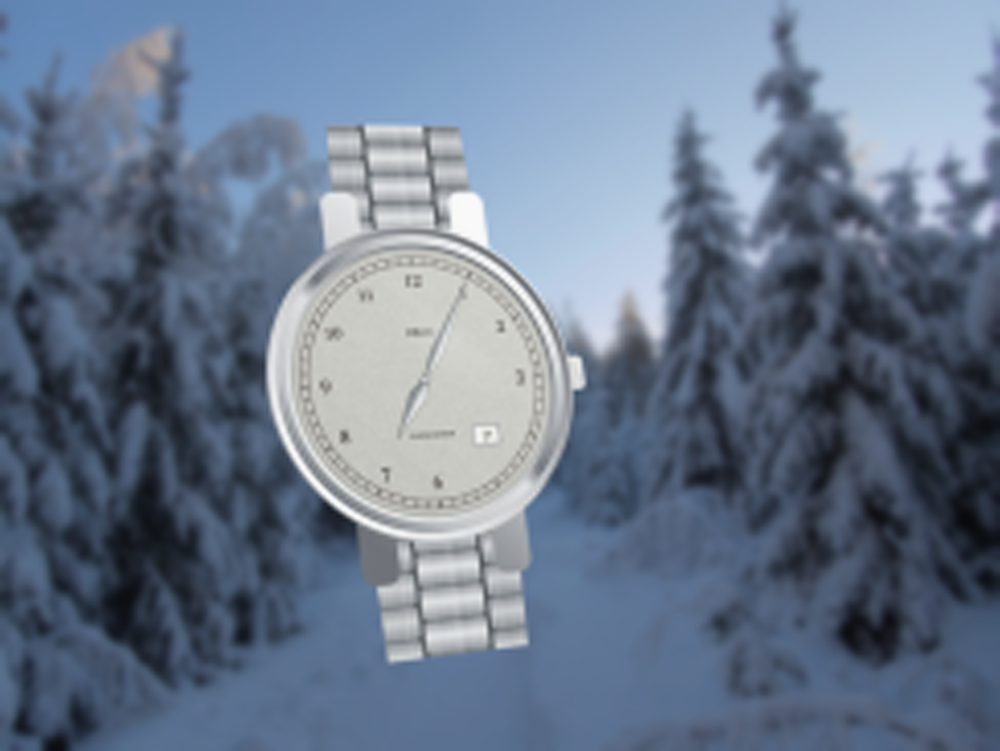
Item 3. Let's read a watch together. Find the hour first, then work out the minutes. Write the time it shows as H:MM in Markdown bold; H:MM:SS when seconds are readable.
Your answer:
**7:05**
